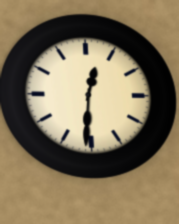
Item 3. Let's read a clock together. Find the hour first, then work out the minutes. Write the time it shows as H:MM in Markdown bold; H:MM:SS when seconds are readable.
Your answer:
**12:31**
